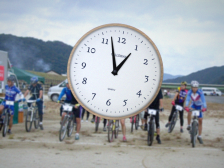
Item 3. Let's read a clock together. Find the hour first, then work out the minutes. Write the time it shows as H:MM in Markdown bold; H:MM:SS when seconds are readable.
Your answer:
**12:57**
